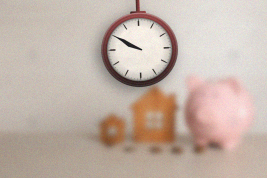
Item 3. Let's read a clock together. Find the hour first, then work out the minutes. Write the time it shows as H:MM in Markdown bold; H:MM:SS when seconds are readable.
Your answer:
**9:50**
